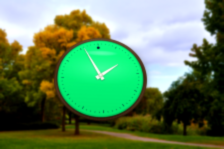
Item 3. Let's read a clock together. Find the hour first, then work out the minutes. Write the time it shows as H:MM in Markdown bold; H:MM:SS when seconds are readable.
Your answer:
**1:56**
